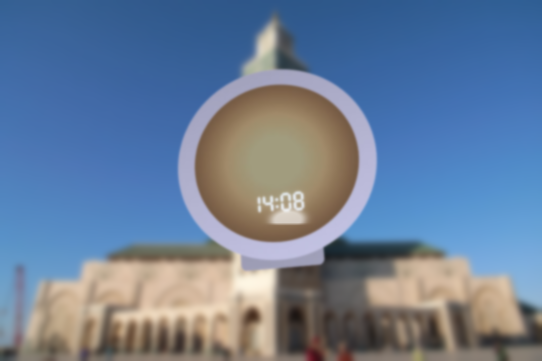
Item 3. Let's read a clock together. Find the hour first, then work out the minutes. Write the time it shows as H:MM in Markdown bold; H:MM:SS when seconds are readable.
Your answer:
**14:08**
